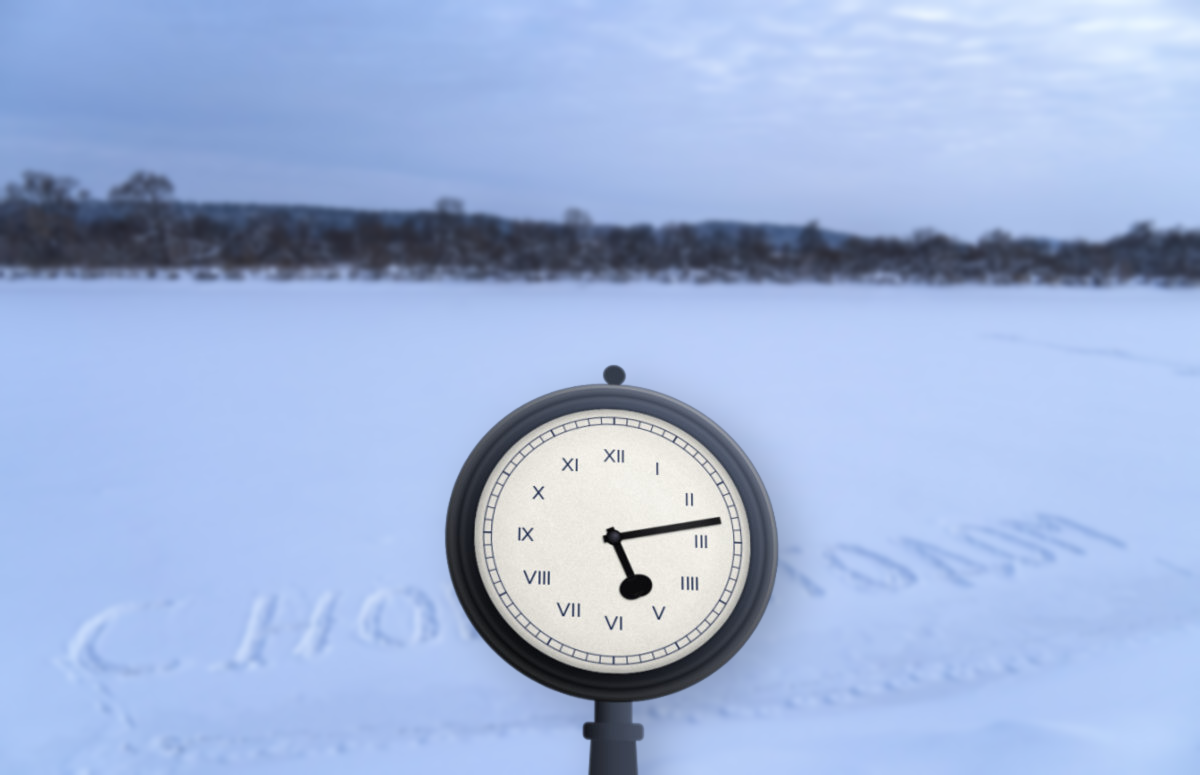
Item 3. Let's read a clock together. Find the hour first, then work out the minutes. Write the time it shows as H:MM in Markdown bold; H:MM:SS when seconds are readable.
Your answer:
**5:13**
